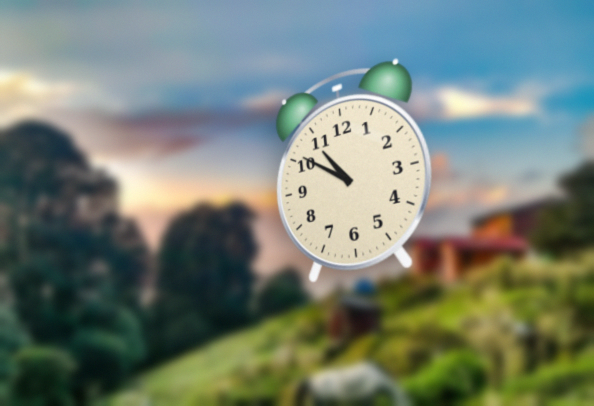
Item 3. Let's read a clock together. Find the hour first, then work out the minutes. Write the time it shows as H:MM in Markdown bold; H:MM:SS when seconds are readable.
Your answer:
**10:51**
